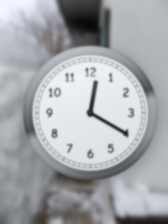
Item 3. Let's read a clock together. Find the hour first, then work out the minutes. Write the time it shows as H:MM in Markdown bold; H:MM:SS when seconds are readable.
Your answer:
**12:20**
